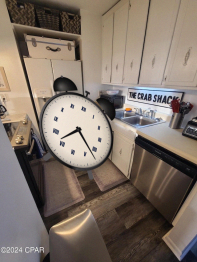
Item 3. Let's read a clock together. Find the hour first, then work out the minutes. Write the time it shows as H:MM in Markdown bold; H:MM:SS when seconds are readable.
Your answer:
**7:22**
